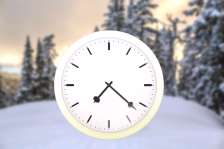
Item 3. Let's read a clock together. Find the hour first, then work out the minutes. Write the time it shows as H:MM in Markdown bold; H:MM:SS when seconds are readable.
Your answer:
**7:22**
